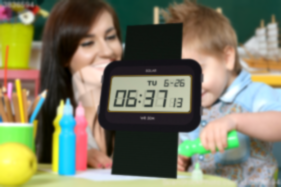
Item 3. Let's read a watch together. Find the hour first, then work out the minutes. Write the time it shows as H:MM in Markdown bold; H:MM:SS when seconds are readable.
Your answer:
**6:37**
